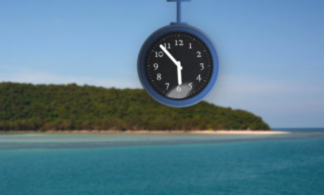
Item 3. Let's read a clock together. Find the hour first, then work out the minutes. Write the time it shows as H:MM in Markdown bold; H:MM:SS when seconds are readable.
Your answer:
**5:53**
